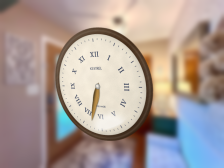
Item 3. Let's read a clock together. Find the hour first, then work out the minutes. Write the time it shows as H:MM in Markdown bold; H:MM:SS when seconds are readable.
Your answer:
**6:33**
